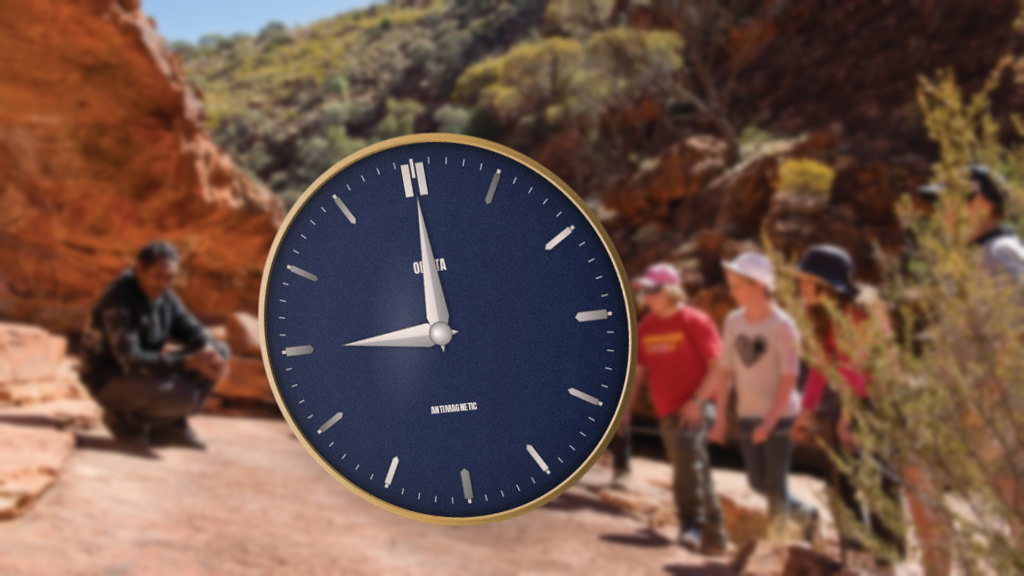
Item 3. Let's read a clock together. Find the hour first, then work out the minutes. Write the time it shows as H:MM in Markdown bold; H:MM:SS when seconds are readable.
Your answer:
**9:00**
